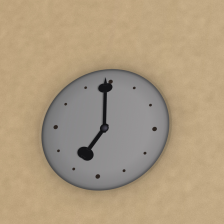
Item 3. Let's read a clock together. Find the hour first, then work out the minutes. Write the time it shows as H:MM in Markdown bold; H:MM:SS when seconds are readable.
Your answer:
**6:59**
